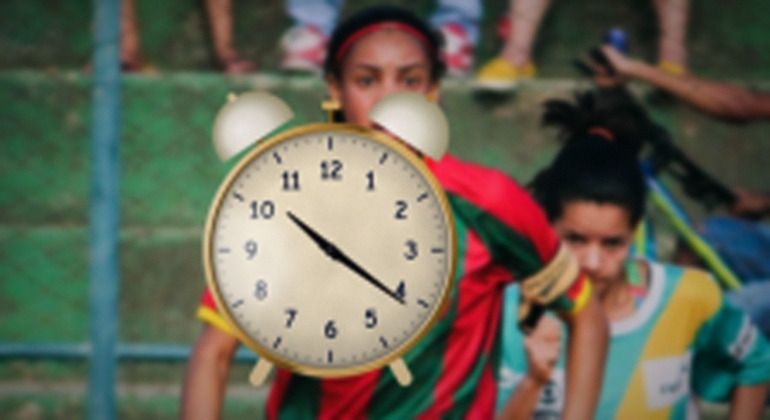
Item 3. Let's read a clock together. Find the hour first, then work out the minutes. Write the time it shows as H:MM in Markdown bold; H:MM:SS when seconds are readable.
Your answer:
**10:21**
